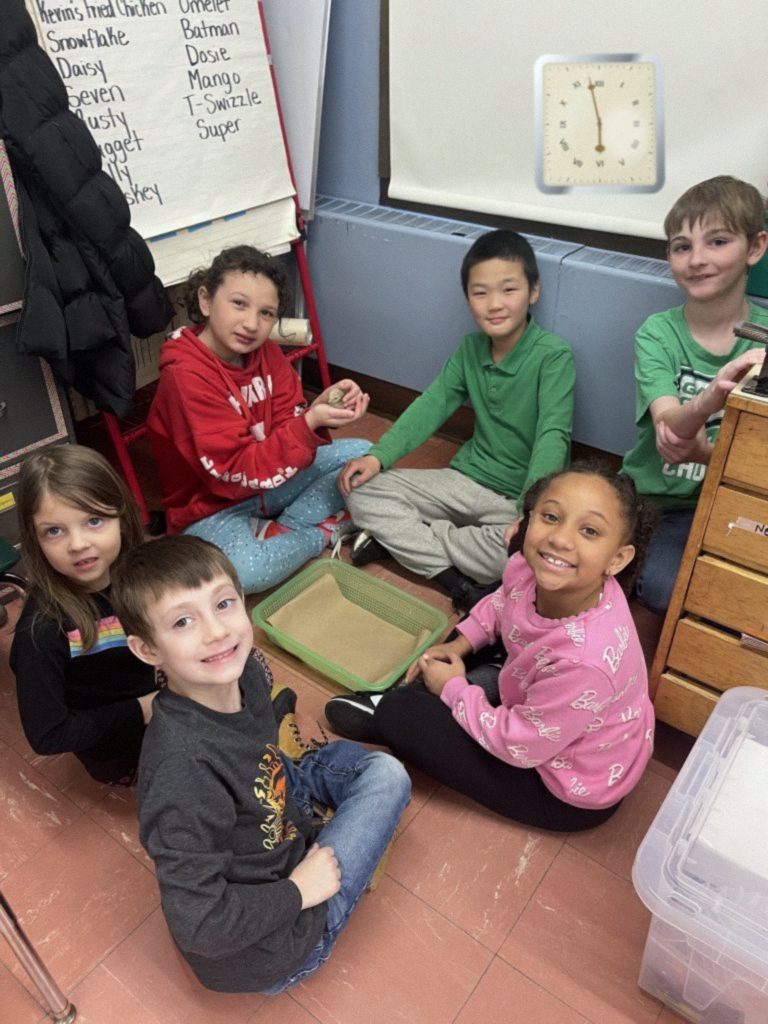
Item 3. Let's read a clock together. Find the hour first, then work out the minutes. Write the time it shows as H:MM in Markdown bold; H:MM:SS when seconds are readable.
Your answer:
**5:58**
